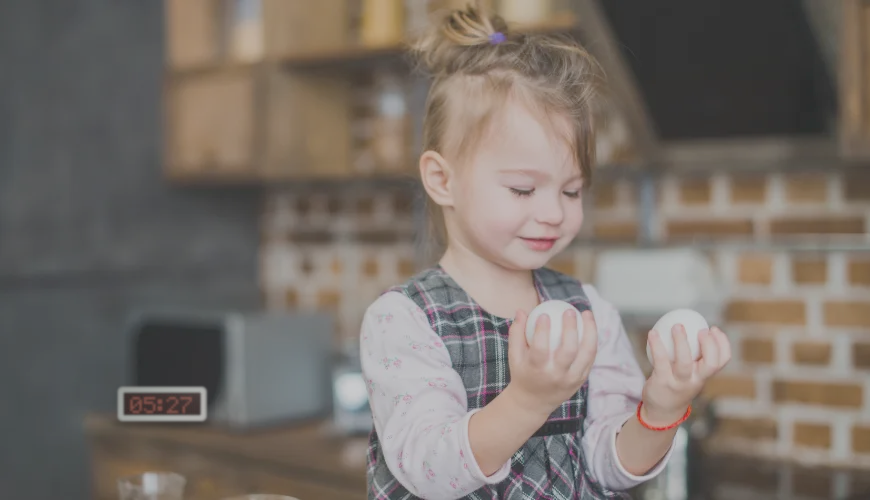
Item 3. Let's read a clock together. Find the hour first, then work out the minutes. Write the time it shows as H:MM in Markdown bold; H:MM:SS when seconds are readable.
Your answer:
**5:27**
